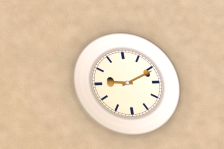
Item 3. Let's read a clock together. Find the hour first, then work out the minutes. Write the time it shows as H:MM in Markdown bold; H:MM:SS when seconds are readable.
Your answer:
**9:11**
